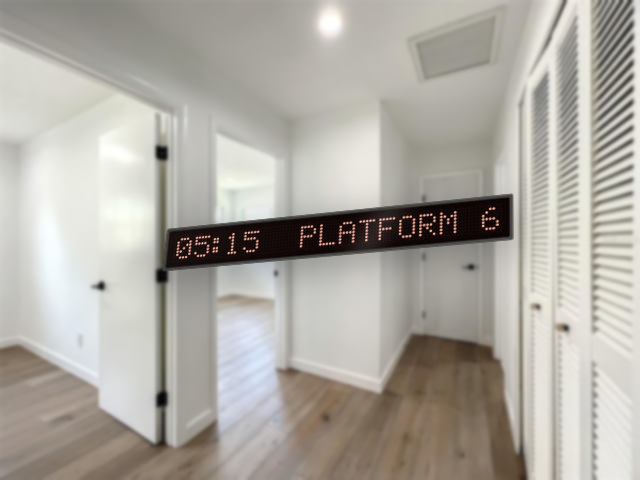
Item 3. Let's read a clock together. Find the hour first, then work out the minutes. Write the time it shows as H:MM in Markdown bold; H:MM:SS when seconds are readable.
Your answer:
**5:15**
